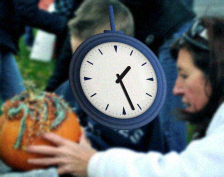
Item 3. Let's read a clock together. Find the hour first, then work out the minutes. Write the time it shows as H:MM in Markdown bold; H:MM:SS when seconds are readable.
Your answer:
**1:27**
